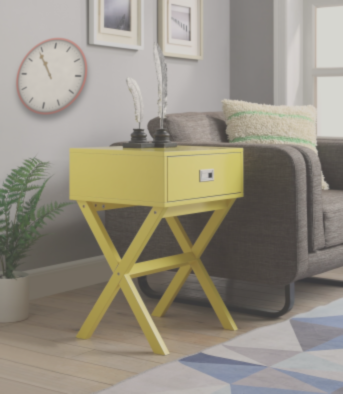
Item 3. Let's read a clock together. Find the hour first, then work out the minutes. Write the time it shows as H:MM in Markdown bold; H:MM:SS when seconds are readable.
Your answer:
**10:54**
